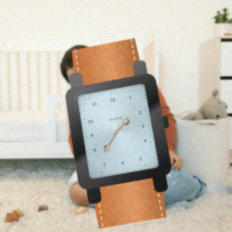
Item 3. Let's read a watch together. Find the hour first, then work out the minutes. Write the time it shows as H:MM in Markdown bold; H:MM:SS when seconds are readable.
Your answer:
**1:37**
